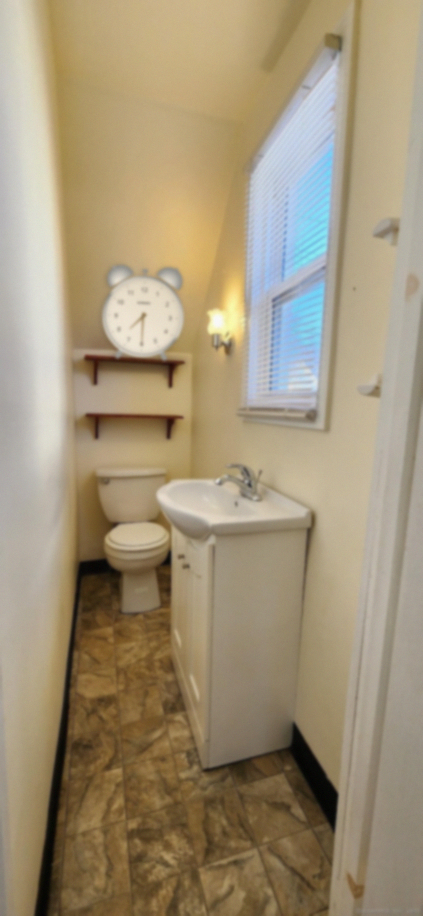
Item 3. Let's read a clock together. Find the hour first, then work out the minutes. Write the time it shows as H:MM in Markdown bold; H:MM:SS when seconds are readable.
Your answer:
**7:30**
